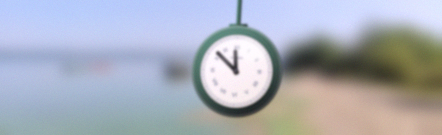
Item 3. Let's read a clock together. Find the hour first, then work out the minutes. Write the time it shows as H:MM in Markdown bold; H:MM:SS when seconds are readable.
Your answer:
**11:52**
